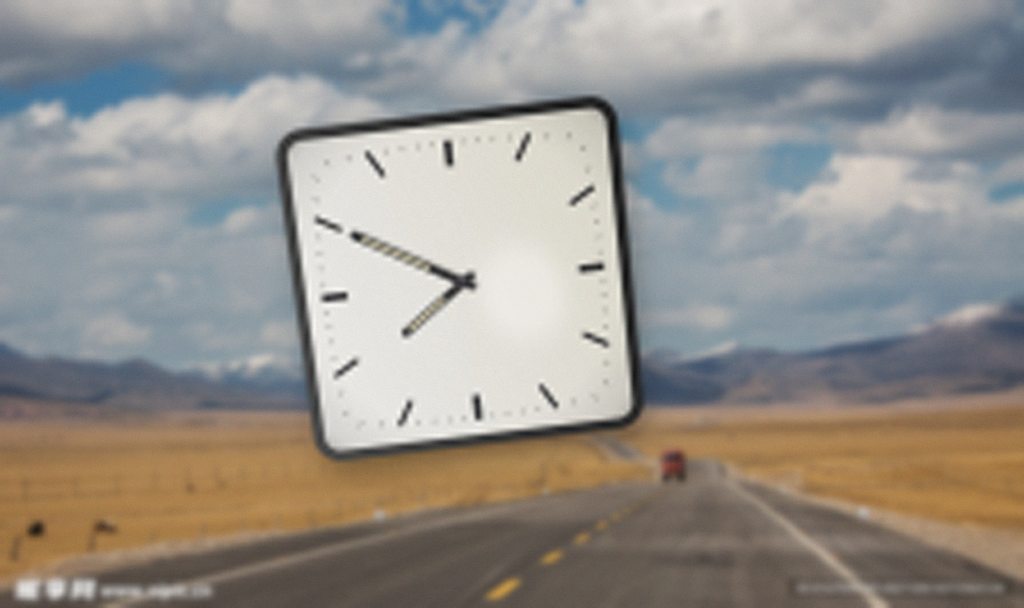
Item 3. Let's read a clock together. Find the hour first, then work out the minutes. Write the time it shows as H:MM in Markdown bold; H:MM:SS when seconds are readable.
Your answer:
**7:50**
